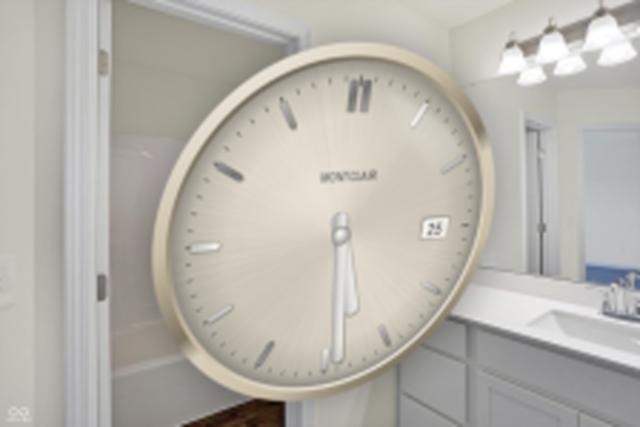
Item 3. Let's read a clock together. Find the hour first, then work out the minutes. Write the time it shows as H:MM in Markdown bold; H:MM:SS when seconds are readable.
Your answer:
**5:29**
